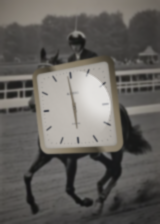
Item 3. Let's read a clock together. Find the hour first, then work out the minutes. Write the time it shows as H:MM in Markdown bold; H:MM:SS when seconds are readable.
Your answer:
**5:59**
